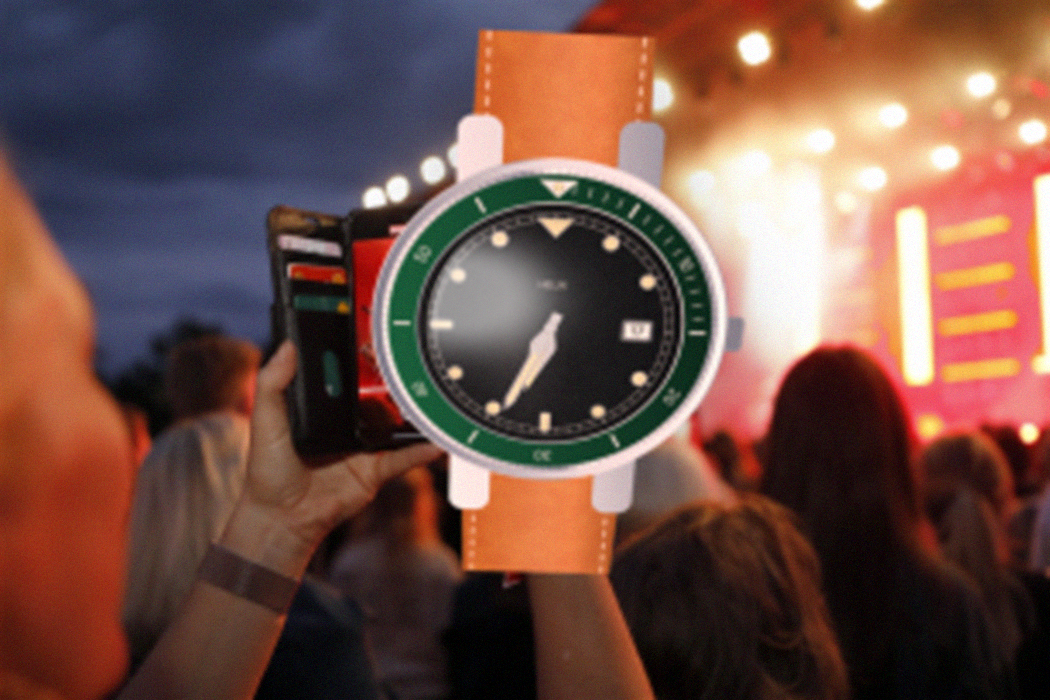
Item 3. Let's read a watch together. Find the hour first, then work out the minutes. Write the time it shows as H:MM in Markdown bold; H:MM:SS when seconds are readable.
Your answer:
**6:34**
